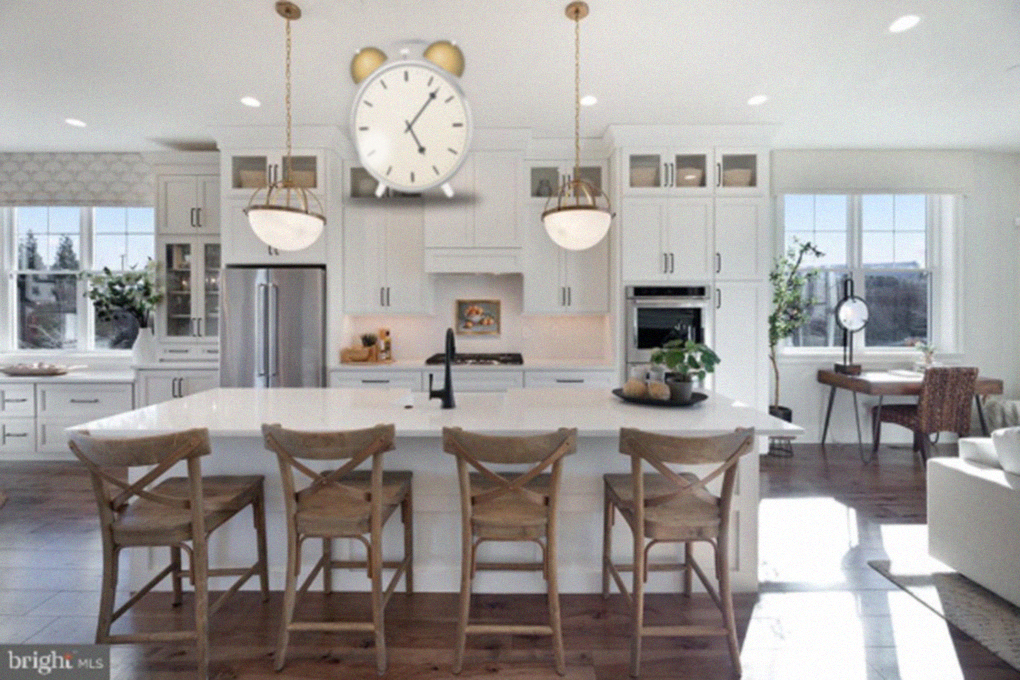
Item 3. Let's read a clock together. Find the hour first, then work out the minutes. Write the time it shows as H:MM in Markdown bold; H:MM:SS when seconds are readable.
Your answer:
**5:07**
